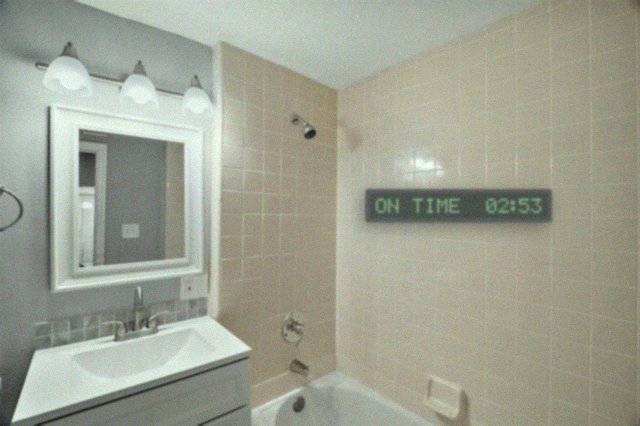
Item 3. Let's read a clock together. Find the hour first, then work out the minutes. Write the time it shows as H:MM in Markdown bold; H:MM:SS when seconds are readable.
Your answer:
**2:53**
